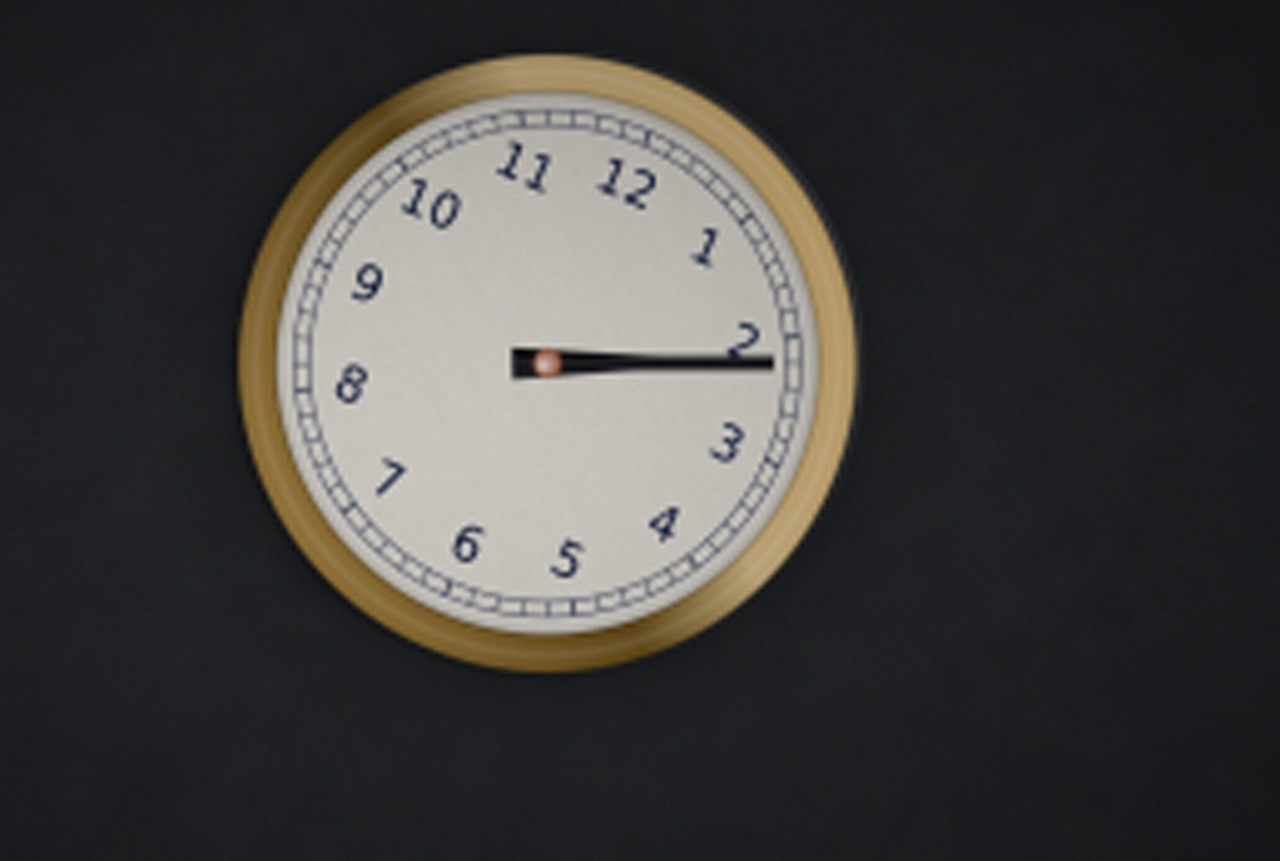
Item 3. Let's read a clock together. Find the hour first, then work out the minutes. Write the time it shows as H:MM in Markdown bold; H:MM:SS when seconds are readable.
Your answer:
**2:11**
